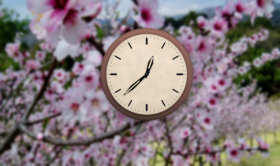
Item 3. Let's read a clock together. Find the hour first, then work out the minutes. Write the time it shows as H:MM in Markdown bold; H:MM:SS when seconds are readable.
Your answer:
**12:38**
